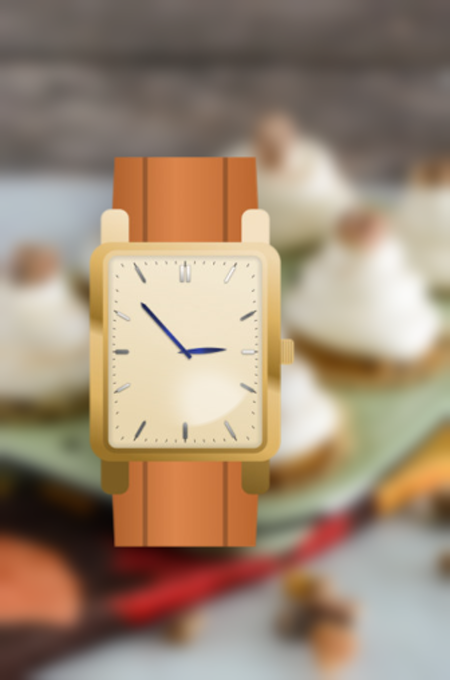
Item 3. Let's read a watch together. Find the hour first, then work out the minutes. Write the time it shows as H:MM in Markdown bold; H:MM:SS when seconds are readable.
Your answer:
**2:53**
